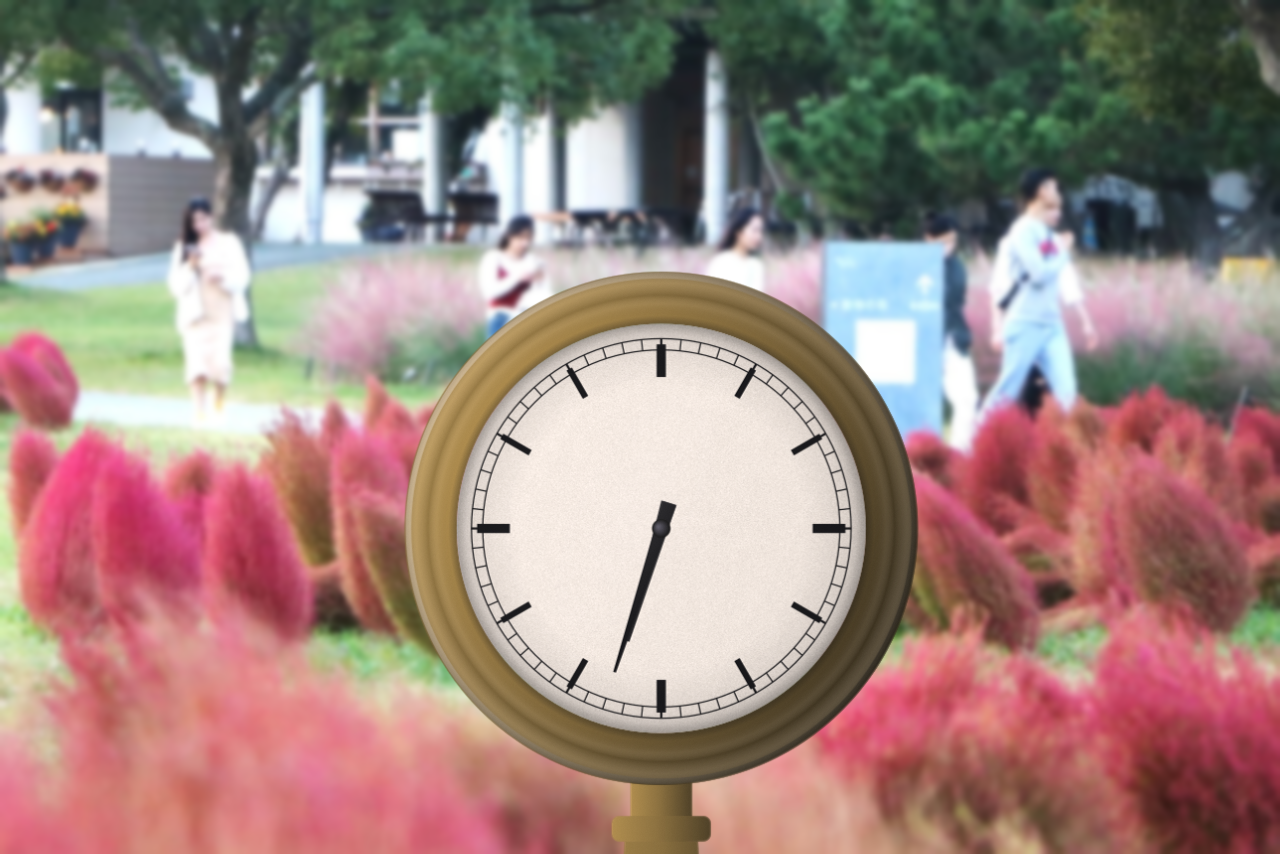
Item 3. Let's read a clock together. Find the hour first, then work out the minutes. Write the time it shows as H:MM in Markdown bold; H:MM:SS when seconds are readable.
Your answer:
**6:33**
